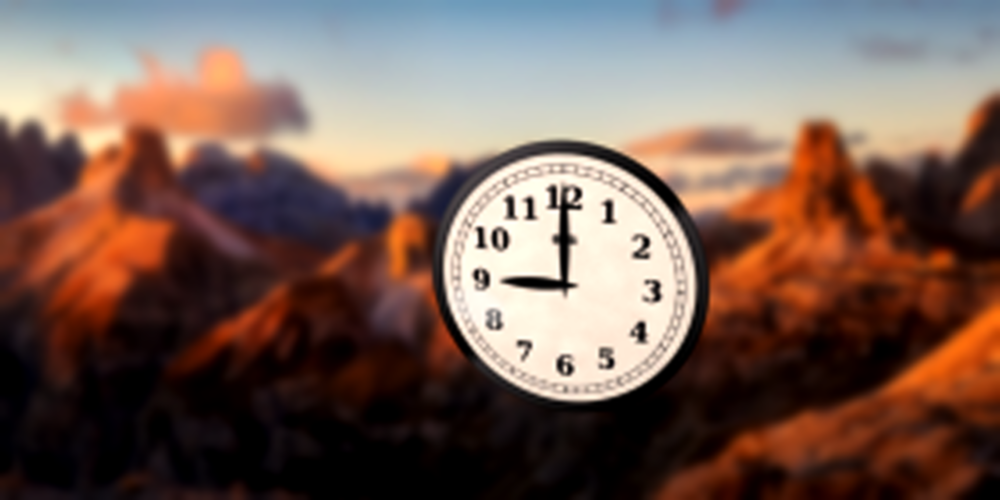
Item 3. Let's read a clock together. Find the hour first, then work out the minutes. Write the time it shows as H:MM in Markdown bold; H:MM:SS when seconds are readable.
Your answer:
**9:00**
